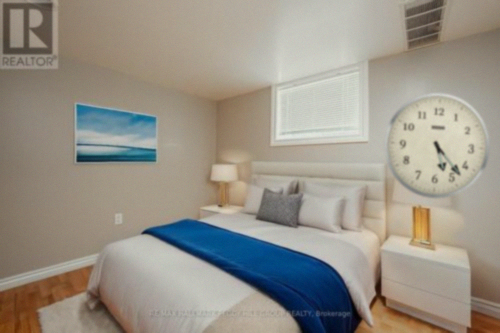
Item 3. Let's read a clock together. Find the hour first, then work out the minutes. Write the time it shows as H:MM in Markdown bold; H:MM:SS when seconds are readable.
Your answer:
**5:23**
